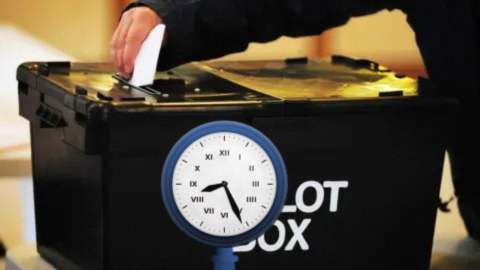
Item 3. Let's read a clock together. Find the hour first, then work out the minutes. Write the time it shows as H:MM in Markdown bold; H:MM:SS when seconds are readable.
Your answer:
**8:26**
